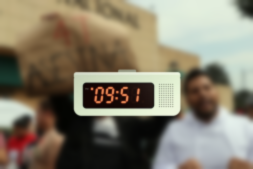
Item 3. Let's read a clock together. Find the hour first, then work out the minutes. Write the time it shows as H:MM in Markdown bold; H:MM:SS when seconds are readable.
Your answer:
**9:51**
